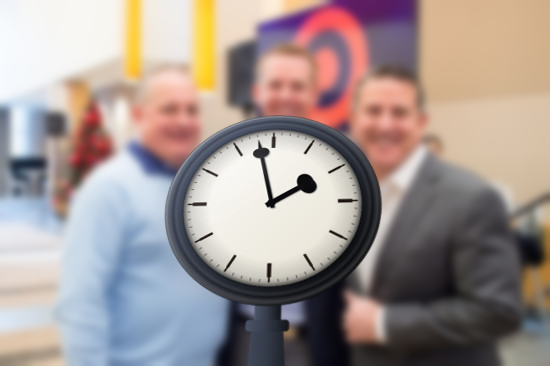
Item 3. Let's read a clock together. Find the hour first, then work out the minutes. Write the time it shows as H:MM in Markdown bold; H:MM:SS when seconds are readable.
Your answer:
**1:58**
